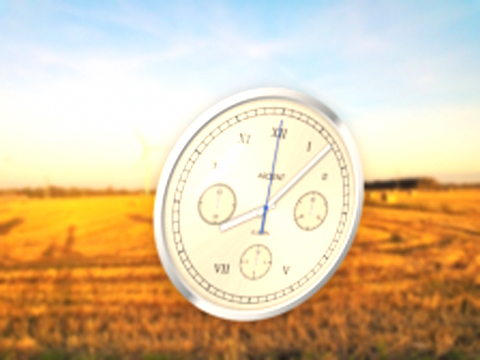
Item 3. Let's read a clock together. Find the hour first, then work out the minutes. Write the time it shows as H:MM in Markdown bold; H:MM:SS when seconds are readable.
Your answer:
**8:07**
